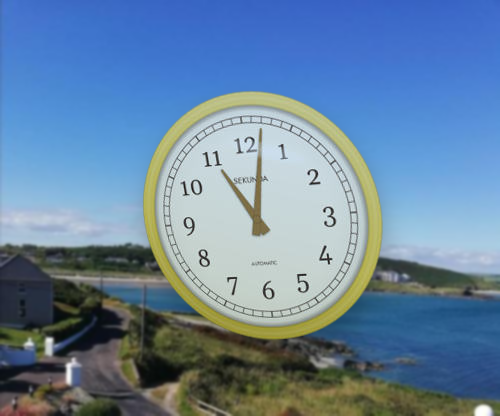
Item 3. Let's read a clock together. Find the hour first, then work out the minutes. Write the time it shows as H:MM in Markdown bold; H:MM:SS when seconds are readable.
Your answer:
**11:02**
